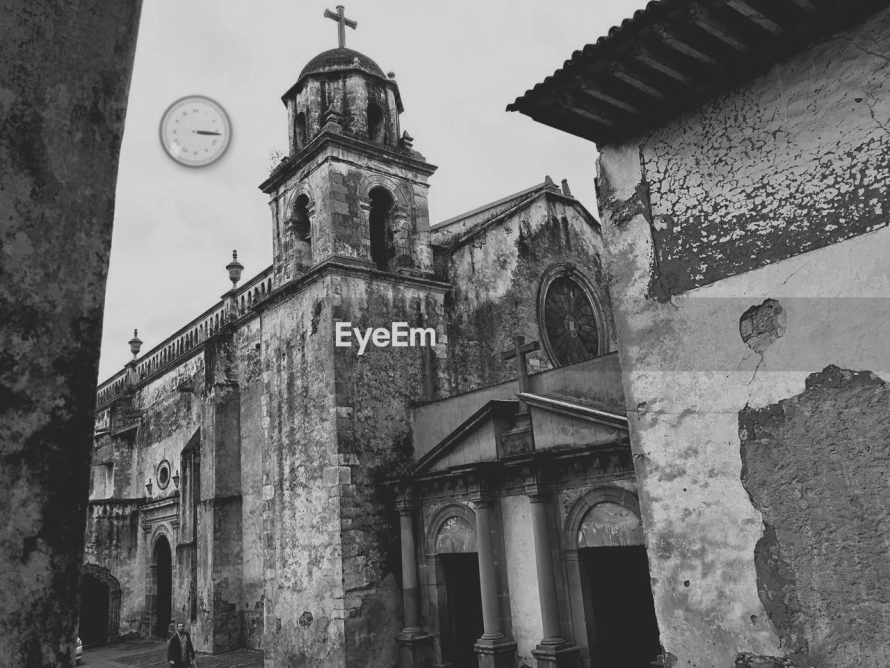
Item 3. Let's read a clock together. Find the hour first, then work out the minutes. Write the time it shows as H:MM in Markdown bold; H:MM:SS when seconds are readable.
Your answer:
**3:16**
